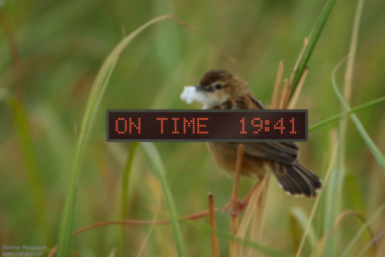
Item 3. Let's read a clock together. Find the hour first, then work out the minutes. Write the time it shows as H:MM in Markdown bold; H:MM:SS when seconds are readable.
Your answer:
**19:41**
